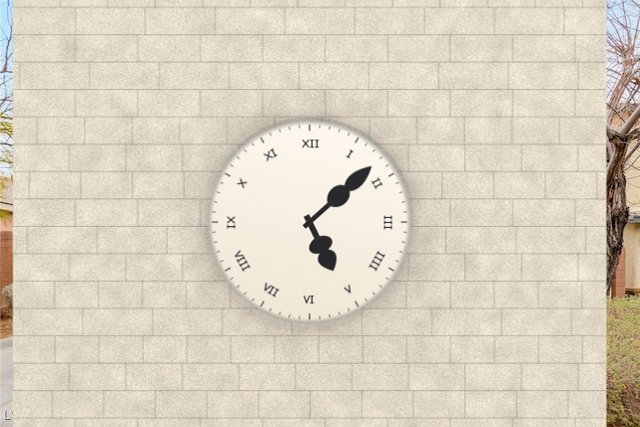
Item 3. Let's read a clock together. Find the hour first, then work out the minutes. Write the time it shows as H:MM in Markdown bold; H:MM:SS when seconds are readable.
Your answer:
**5:08**
